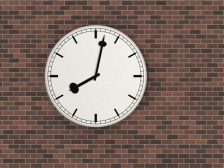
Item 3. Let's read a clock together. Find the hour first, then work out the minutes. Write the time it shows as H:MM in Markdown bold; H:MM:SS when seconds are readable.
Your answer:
**8:02**
